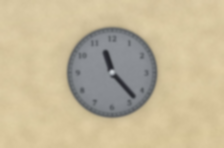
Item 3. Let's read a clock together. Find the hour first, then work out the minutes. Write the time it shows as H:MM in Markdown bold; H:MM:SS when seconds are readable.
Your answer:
**11:23**
